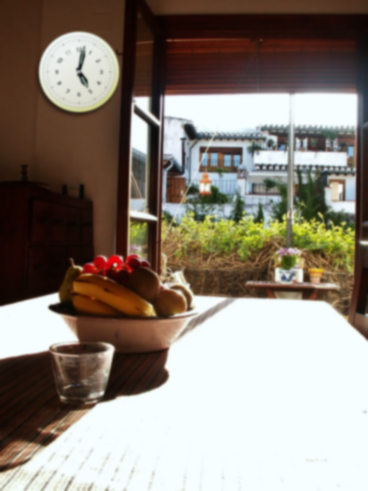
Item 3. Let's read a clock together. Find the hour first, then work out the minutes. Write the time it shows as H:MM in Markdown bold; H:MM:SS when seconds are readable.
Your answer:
**5:02**
